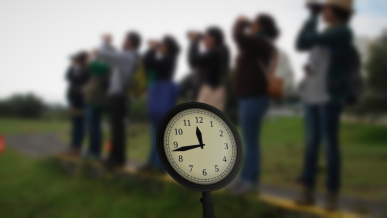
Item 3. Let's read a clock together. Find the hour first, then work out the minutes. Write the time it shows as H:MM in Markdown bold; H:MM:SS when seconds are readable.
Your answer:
**11:43**
